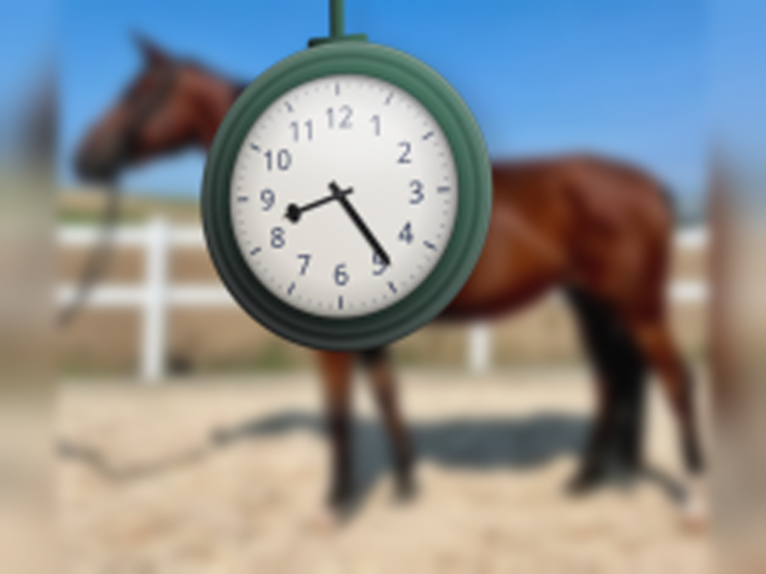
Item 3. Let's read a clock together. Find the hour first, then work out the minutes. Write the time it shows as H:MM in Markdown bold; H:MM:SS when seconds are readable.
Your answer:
**8:24**
